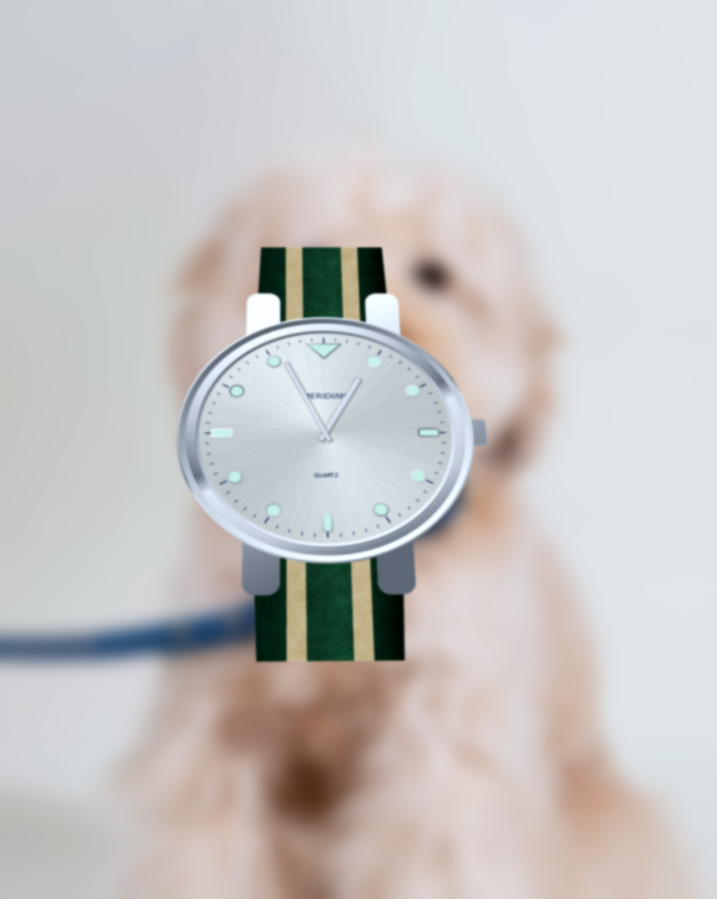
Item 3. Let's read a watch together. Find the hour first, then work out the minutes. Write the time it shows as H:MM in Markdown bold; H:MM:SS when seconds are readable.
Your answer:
**12:56**
